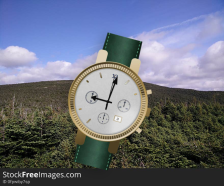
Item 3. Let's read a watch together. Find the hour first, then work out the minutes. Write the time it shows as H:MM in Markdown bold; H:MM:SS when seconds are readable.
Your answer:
**9:01**
